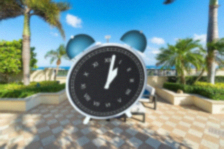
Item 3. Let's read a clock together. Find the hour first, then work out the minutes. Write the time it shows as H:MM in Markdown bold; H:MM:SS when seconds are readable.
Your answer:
**1:02**
